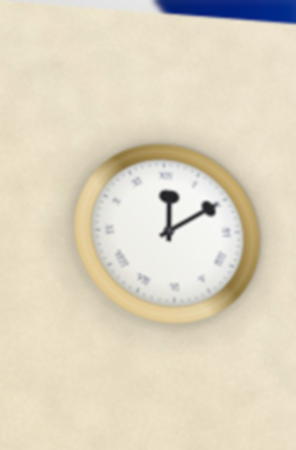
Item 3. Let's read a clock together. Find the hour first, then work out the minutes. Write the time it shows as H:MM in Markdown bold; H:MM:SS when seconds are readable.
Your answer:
**12:10**
